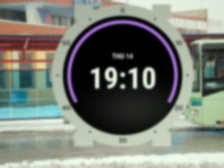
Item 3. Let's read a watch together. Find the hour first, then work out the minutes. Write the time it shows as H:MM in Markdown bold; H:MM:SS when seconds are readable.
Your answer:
**19:10**
